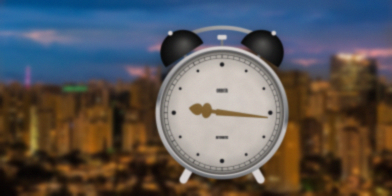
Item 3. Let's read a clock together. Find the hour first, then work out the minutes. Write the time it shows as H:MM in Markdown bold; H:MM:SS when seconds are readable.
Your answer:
**9:16**
